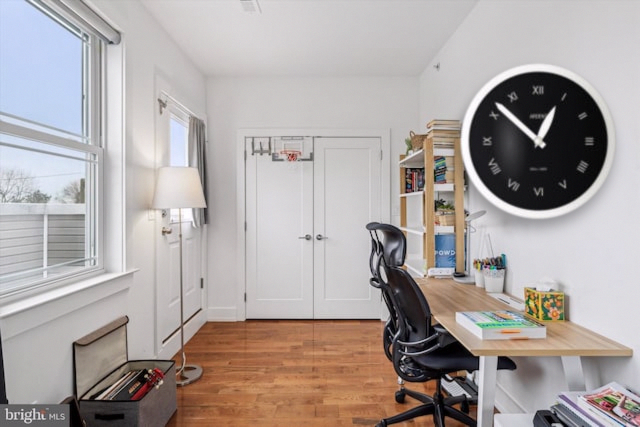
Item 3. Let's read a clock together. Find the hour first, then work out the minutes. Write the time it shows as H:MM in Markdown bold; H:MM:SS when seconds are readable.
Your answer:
**12:52**
